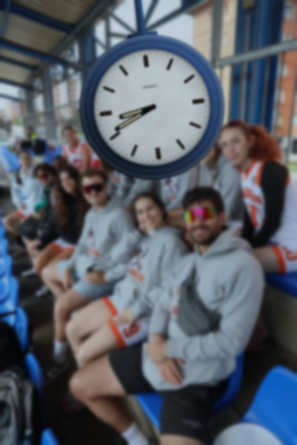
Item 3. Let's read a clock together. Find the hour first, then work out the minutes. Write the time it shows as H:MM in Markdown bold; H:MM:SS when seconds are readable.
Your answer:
**8:41**
